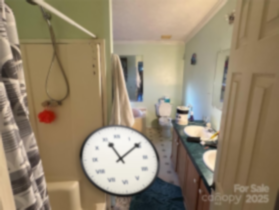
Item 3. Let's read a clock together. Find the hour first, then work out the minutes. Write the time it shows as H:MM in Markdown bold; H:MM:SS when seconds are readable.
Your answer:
**11:09**
